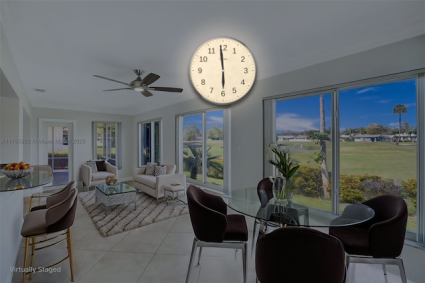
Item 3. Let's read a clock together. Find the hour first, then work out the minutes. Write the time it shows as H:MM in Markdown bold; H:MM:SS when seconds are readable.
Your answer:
**5:59**
